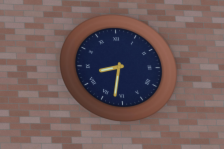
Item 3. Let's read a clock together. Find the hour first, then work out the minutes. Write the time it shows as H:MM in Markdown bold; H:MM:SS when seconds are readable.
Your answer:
**8:32**
